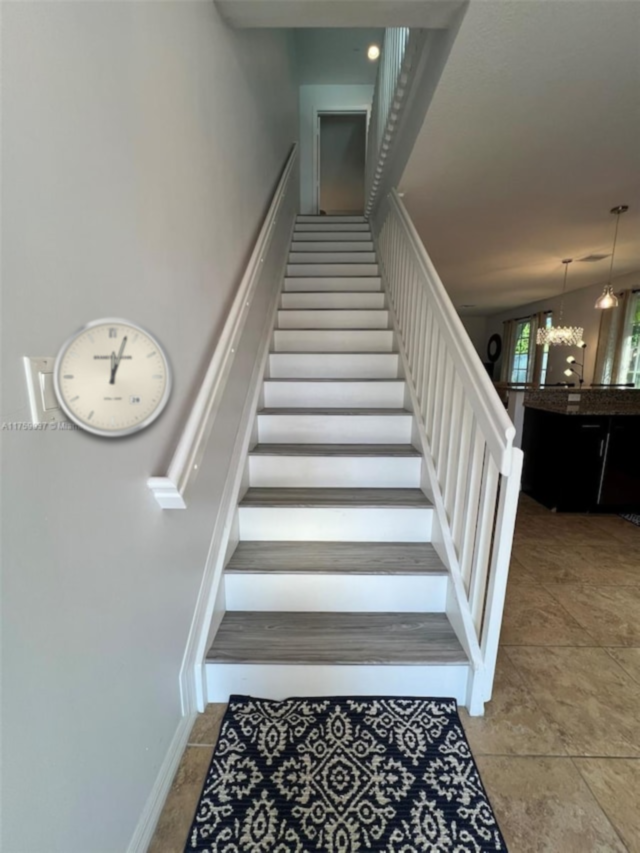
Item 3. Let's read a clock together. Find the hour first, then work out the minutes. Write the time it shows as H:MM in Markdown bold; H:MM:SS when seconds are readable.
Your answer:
**12:03**
